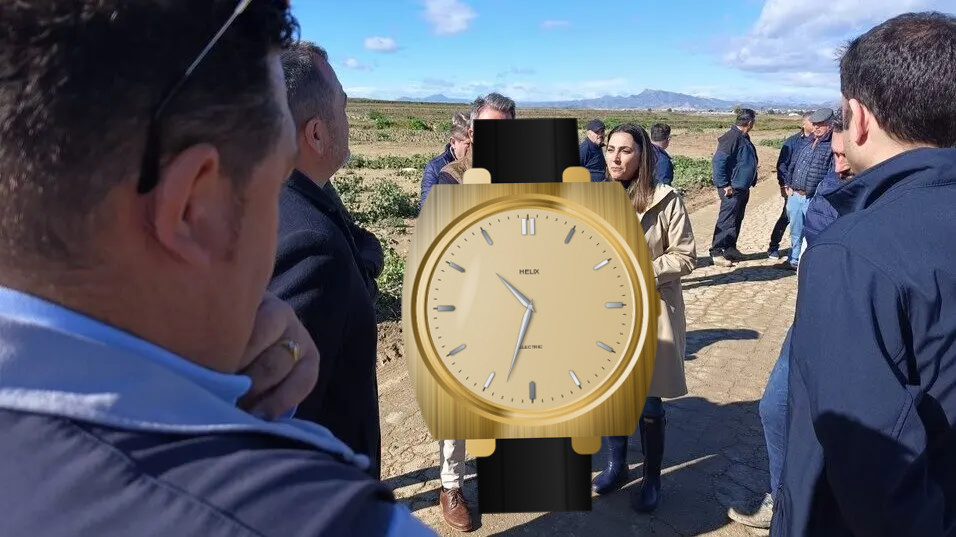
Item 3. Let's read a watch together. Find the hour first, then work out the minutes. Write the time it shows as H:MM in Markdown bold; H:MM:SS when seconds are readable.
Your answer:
**10:33**
